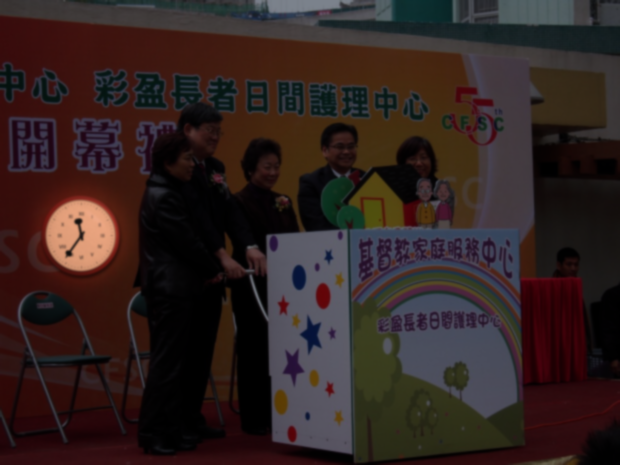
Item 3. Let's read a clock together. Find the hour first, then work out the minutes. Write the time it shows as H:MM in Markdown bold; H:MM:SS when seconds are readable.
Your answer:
**11:36**
